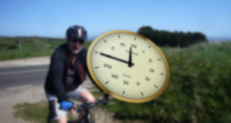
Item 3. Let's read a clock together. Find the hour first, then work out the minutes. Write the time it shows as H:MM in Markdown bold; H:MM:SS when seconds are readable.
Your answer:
**11:45**
